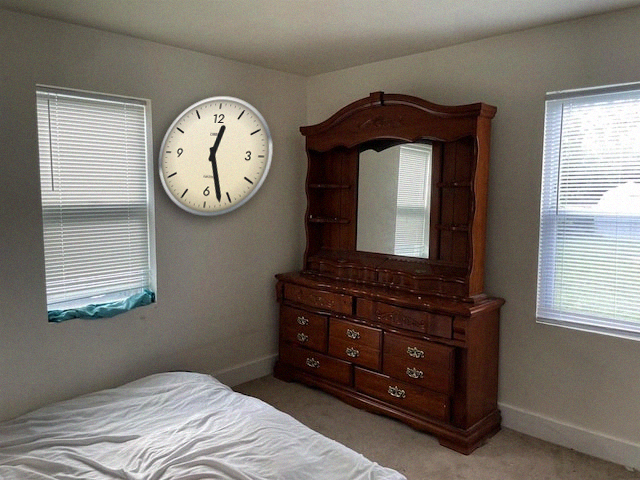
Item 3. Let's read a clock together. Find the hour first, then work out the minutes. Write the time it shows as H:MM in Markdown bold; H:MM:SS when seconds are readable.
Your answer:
**12:27**
